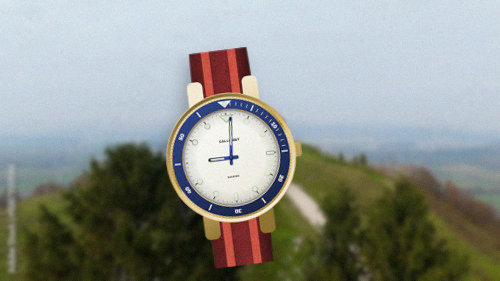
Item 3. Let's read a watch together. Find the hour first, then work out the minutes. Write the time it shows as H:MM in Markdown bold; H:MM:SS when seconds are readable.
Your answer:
**9:01**
